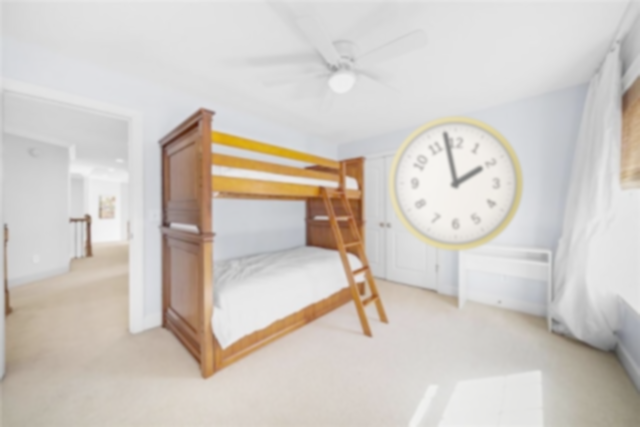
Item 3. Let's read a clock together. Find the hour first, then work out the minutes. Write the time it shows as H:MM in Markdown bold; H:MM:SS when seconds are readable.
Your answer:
**1:58**
